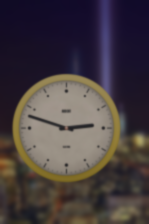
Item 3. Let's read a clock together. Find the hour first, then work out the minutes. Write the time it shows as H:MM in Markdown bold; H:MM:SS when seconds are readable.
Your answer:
**2:48**
